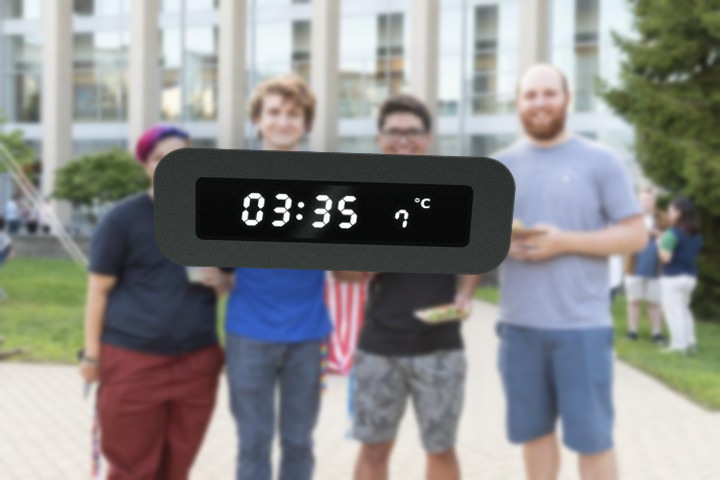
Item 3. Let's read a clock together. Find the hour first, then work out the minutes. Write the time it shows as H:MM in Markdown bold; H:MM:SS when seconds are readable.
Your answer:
**3:35**
